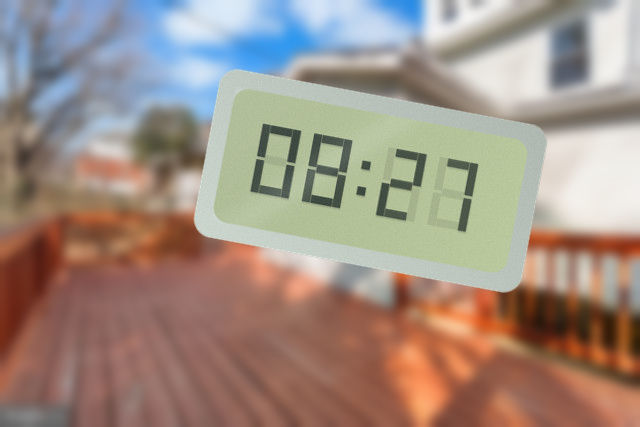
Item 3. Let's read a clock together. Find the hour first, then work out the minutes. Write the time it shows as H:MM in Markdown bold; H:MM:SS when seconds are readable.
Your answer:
**8:27**
